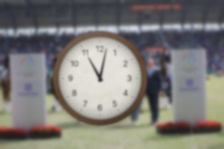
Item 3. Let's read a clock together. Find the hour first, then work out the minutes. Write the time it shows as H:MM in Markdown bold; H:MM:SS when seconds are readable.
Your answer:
**11:02**
